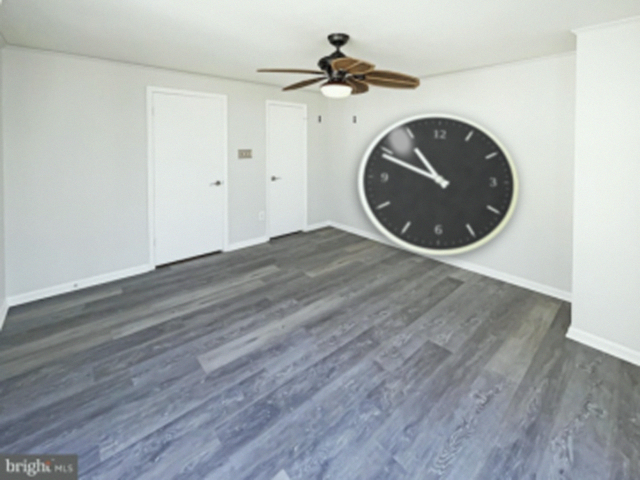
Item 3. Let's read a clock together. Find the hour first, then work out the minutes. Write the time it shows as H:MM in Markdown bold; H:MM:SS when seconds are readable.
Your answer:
**10:49**
